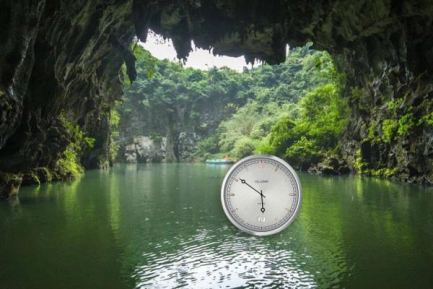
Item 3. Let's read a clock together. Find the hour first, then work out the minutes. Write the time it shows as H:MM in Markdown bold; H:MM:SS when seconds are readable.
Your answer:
**5:51**
